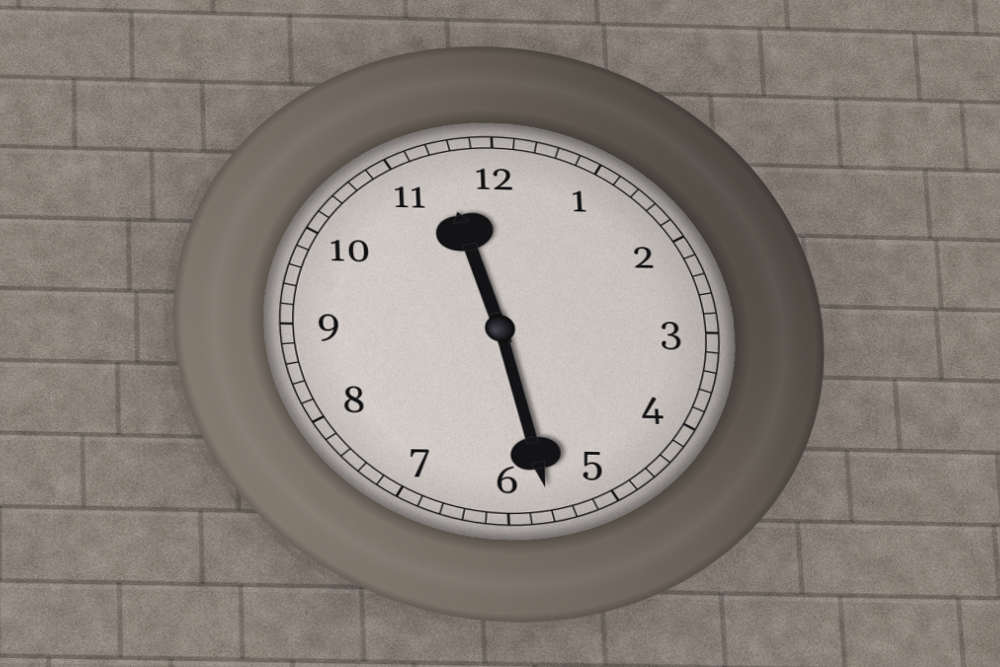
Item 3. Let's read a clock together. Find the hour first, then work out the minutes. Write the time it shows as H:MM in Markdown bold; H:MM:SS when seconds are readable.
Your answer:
**11:28**
